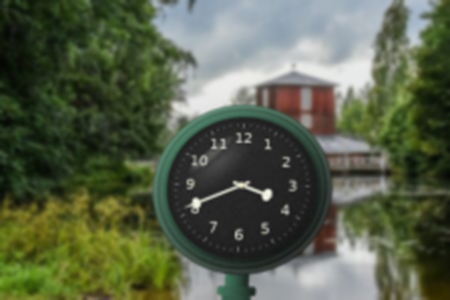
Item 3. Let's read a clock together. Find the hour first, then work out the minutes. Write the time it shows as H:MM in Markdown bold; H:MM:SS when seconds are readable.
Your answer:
**3:41**
